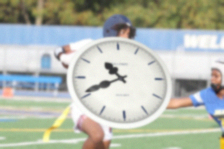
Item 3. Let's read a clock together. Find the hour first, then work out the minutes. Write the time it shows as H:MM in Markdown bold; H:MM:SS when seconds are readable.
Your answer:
**10:41**
